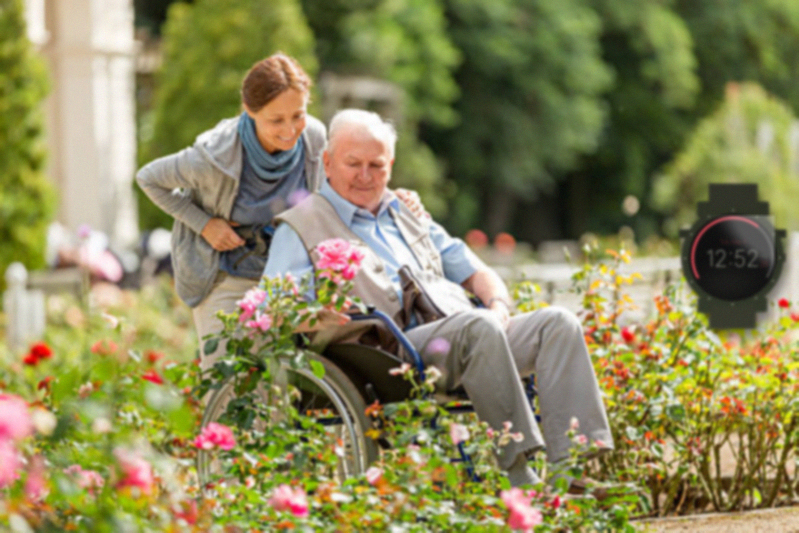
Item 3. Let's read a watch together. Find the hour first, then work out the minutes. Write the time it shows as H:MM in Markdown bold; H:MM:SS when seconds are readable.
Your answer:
**12:52**
